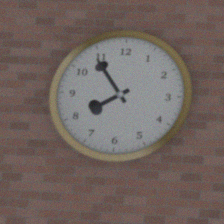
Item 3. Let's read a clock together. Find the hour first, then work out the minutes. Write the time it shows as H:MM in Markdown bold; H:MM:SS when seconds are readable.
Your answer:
**7:54**
